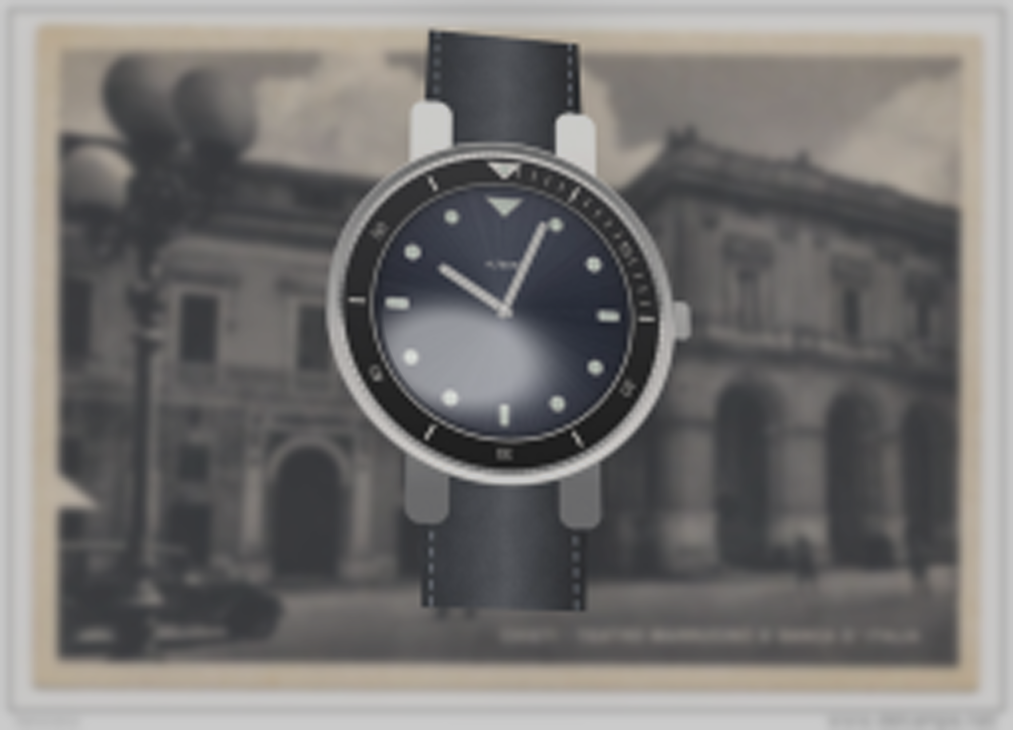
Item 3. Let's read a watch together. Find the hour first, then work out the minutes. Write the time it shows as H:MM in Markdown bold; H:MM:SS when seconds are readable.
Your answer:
**10:04**
